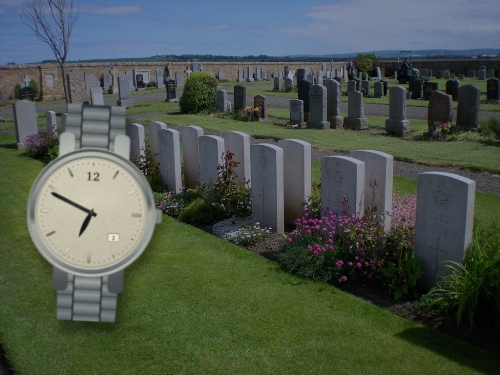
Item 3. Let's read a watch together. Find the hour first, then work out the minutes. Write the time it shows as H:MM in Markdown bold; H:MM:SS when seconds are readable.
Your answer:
**6:49**
